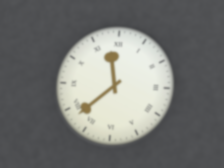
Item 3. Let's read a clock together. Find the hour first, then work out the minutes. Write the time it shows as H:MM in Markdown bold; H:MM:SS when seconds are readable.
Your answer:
**11:38**
